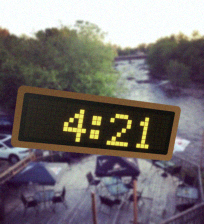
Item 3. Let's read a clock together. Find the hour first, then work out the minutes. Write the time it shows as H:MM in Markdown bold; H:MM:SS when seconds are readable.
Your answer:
**4:21**
